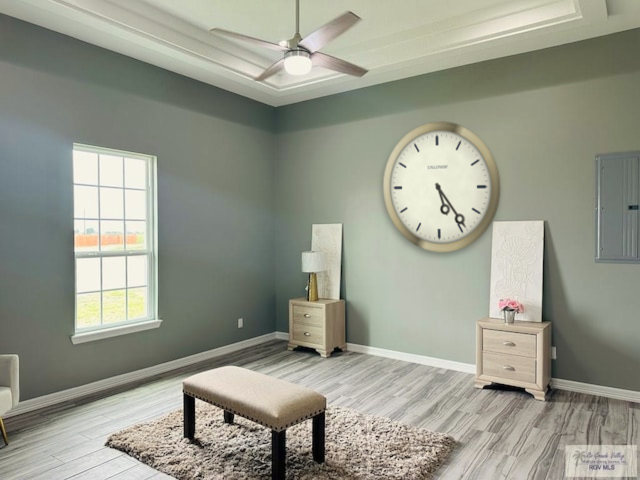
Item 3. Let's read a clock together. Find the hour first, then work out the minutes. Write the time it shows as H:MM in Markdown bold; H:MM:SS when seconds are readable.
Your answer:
**5:24**
